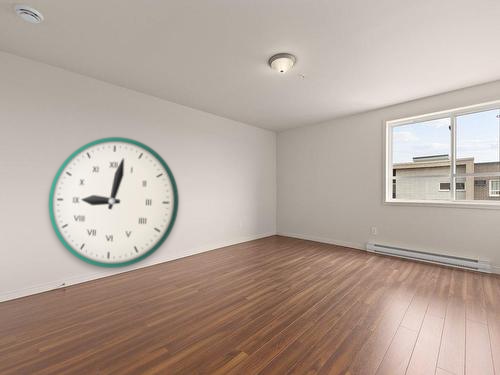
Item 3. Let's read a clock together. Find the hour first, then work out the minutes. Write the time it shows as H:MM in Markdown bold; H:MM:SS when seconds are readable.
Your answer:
**9:02**
